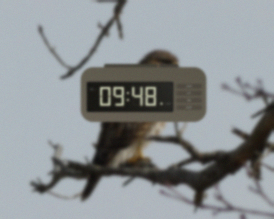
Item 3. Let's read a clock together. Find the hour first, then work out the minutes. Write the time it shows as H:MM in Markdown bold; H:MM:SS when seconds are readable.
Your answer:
**9:48**
